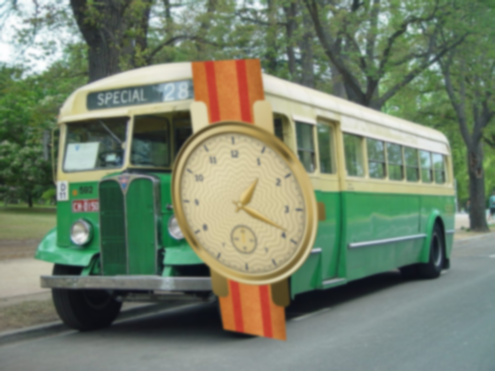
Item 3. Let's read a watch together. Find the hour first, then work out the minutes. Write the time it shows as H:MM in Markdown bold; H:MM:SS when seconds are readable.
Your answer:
**1:19**
